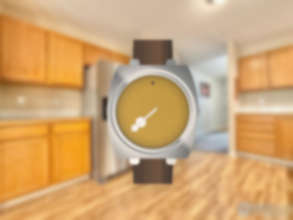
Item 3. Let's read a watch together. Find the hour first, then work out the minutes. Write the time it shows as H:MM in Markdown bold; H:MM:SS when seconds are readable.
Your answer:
**7:38**
